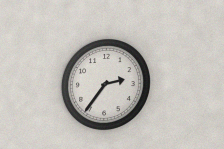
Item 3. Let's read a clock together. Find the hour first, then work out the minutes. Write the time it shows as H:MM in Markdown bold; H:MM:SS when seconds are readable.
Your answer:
**2:36**
